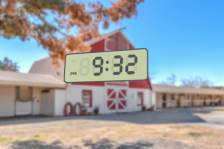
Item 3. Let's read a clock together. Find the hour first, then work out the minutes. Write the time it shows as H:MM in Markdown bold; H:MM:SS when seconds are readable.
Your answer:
**9:32**
